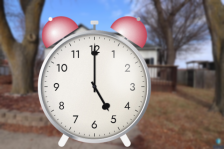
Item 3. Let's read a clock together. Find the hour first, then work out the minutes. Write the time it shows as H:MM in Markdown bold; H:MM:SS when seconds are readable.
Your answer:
**5:00**
